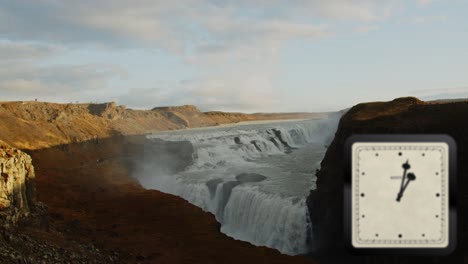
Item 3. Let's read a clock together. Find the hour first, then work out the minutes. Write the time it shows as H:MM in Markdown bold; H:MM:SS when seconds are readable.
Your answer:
**1:02**
